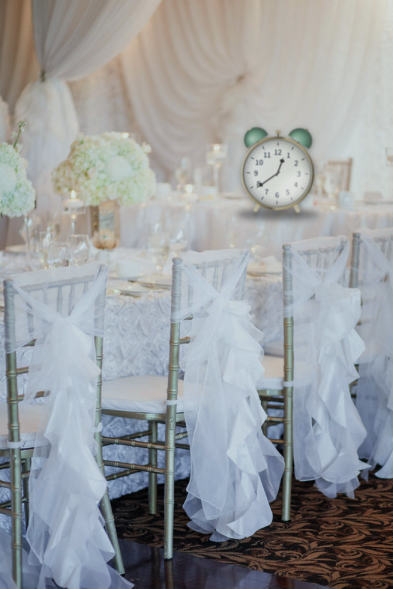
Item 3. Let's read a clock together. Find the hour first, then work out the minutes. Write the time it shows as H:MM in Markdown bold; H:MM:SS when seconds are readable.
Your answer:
**12:39**
